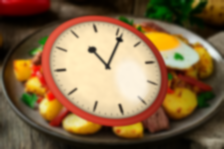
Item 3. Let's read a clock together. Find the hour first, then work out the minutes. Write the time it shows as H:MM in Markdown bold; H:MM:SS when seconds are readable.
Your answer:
**11:06**
